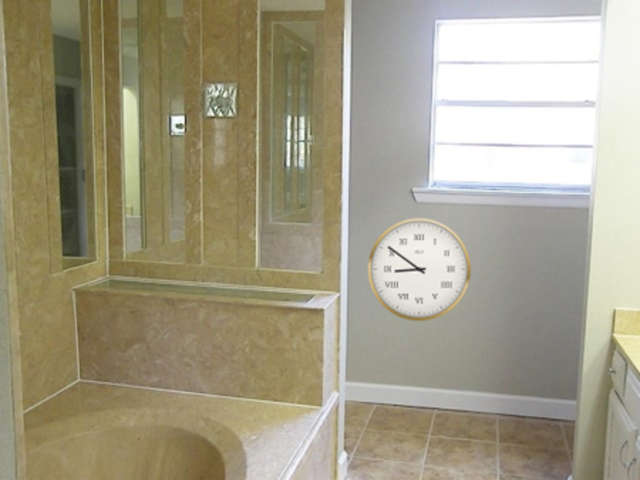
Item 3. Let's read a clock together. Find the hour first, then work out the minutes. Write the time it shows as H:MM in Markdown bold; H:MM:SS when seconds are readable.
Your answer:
**8:51**
